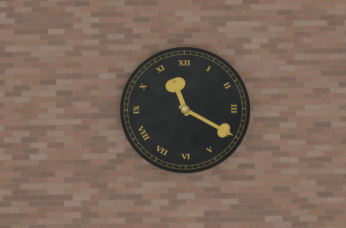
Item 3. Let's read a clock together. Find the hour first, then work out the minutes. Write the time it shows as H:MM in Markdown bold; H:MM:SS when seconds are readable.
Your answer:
**11:20**
